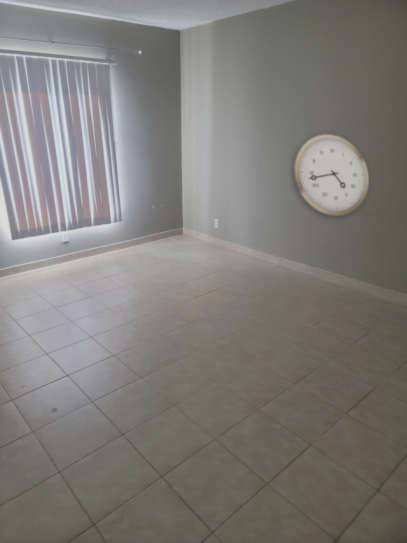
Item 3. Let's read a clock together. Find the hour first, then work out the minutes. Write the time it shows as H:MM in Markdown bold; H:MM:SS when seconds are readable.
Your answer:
**4:43**
